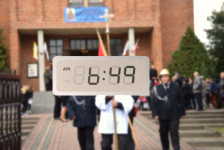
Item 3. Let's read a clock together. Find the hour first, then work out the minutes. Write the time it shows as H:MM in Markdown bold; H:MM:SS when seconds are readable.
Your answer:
**6:49**
